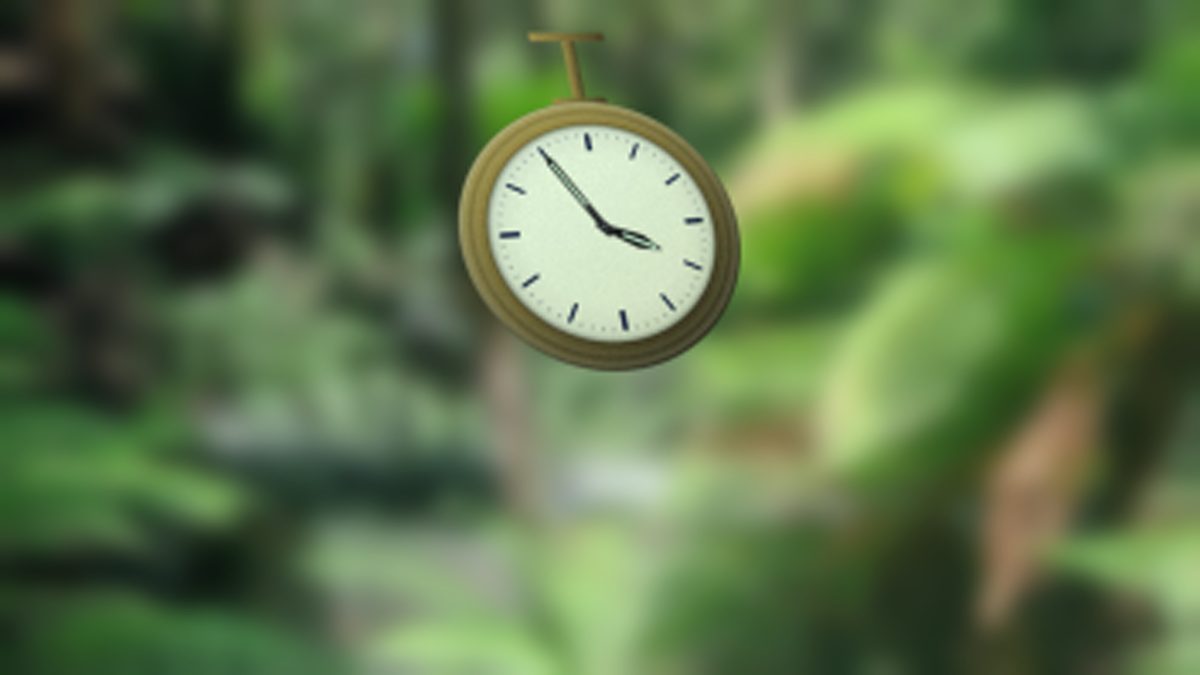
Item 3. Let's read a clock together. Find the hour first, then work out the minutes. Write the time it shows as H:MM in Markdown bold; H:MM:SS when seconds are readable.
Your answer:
**3:55**
